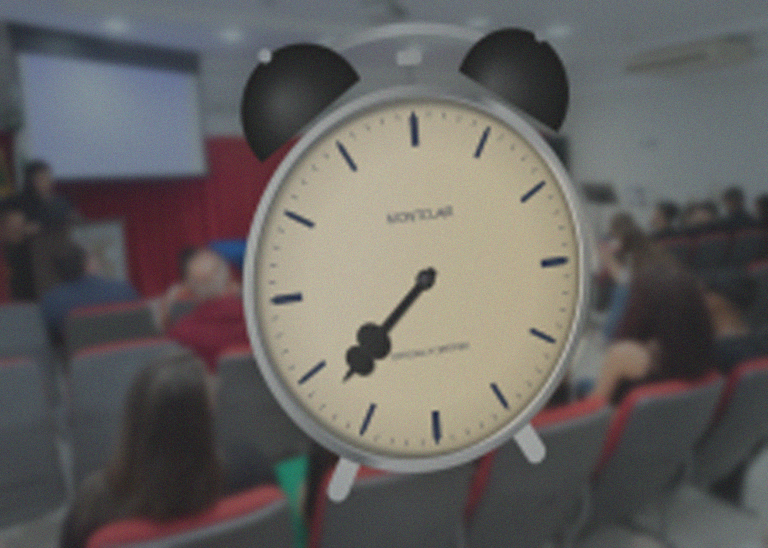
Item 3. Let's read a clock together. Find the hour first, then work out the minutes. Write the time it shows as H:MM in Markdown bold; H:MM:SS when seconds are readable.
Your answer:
**7:38**
